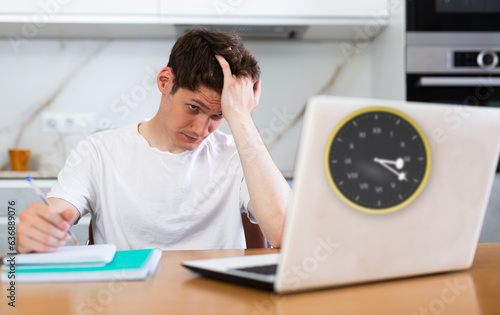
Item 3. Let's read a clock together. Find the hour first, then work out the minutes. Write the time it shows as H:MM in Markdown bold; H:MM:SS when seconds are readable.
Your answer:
**3:21**
